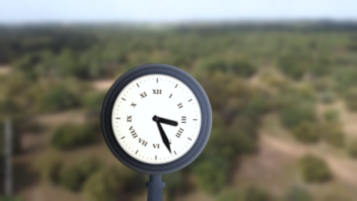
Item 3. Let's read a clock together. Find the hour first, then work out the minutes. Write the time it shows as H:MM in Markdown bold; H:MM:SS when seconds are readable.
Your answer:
**3:26**
